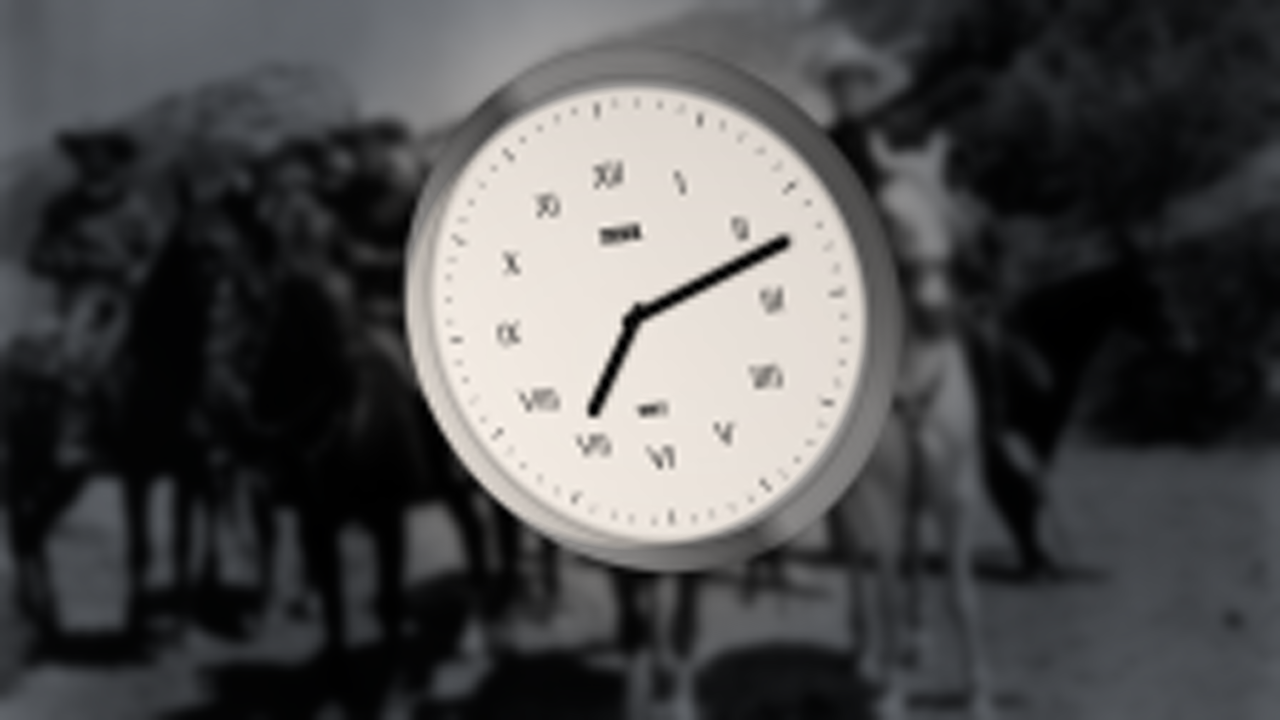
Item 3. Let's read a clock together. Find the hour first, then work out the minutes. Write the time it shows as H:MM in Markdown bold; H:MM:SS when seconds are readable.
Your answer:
**7:12**
